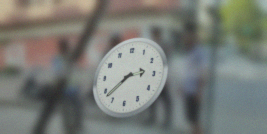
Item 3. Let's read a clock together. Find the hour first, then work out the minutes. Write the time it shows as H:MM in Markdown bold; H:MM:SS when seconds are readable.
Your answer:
**2:38**
